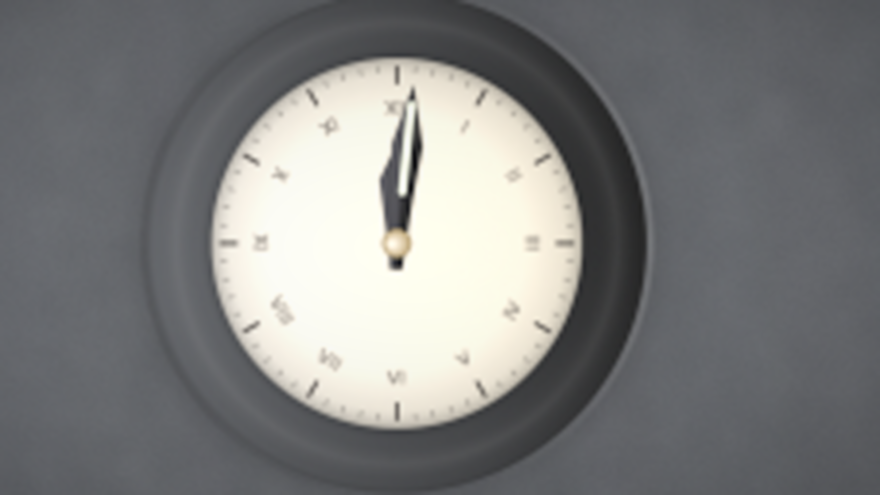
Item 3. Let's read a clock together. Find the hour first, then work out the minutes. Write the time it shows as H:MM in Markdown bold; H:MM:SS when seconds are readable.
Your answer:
**12:01**
